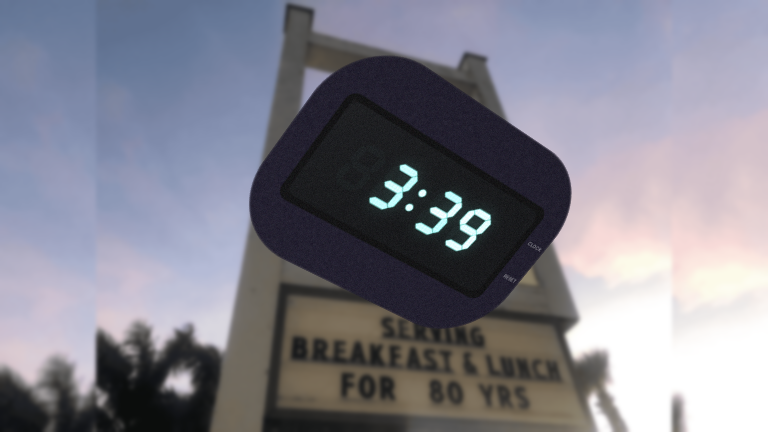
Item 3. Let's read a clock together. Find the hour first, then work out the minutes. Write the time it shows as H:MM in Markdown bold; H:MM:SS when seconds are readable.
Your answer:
**3:39**
